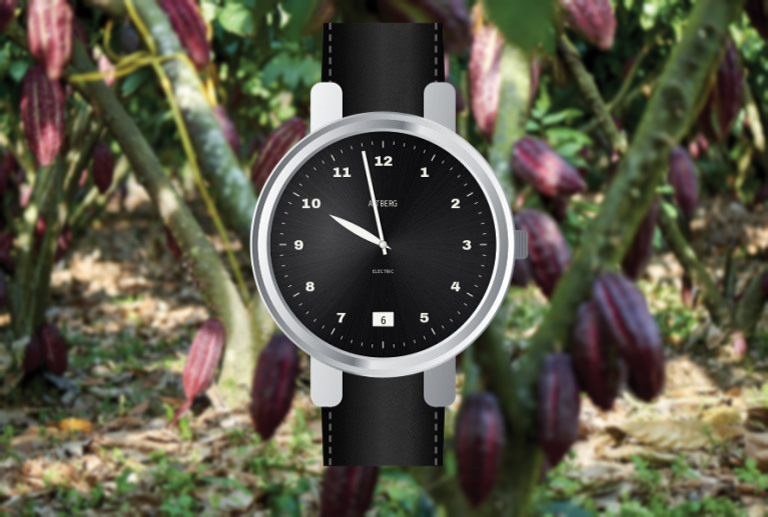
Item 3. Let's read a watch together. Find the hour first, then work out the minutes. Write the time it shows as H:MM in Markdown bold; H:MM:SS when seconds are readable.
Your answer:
**9:58**
